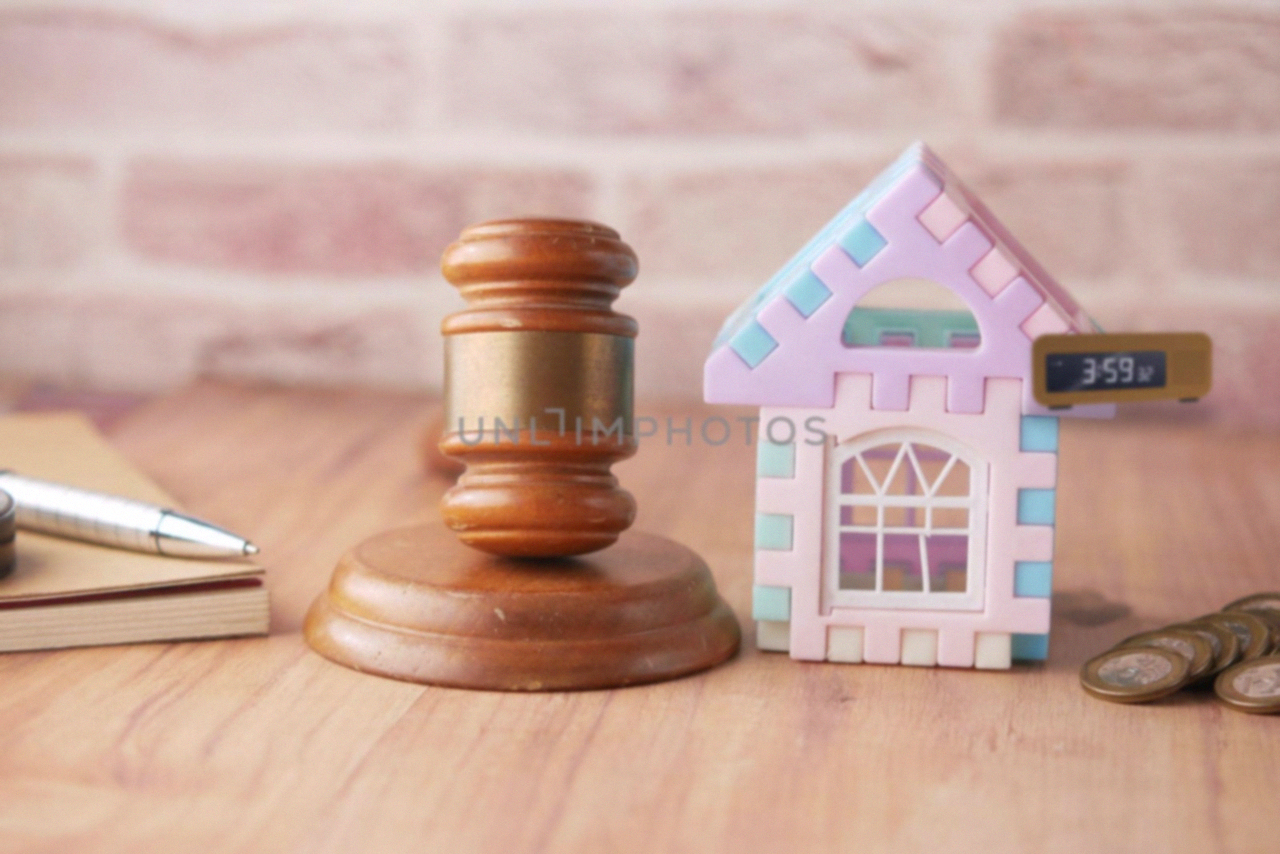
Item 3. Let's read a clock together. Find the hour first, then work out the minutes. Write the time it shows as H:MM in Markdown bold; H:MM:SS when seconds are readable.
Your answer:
**3:59**
